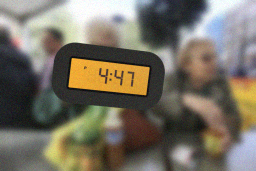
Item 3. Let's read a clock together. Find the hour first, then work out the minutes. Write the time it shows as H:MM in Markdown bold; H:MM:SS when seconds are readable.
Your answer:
**4:47**
